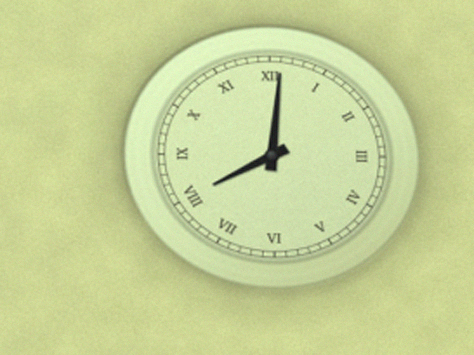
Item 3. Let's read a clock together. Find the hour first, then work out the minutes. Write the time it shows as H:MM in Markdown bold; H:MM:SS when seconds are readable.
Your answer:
**8:01**
